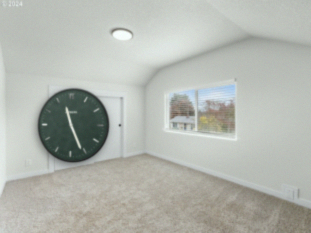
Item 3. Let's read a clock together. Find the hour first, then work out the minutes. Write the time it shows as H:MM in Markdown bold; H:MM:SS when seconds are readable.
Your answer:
**11:26**
